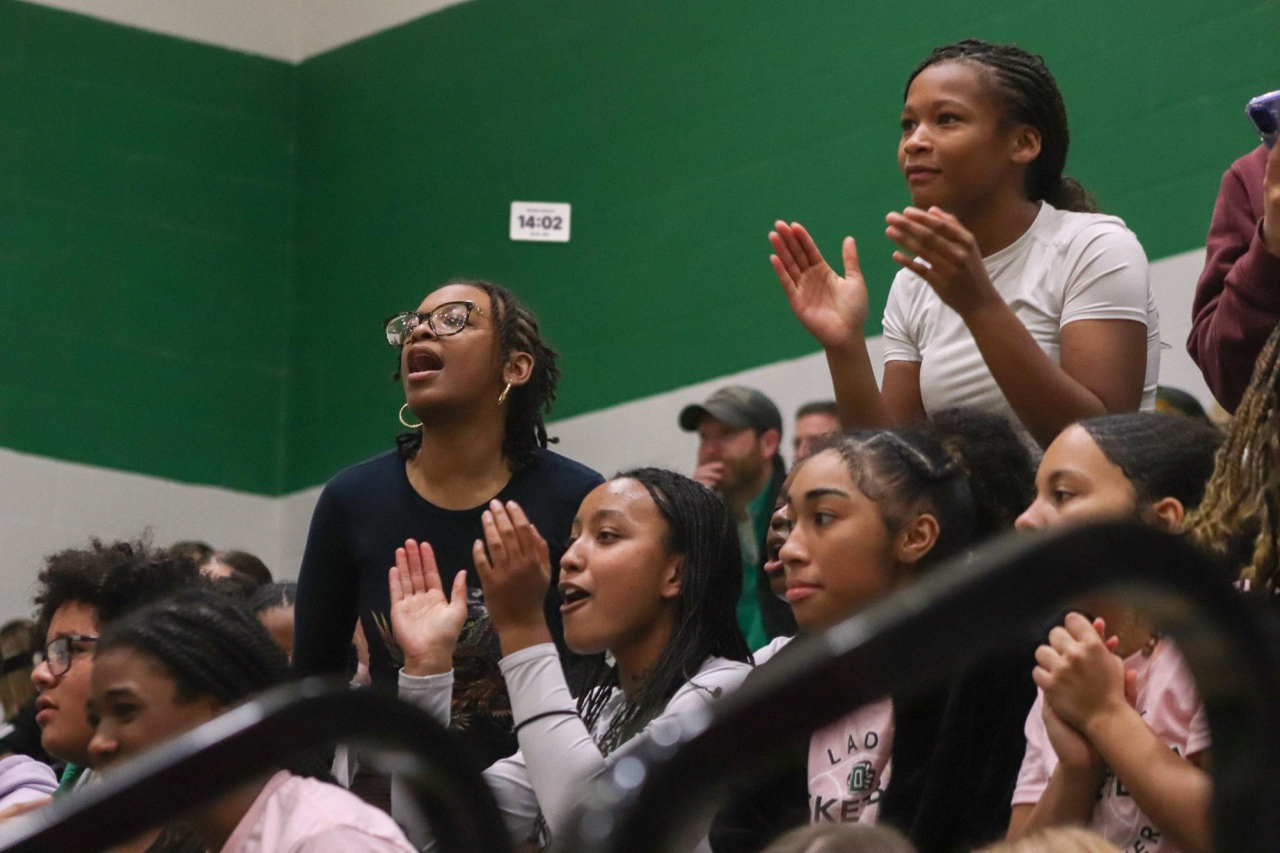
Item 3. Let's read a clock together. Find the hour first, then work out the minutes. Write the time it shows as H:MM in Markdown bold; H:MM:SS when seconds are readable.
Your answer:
**14:02**
